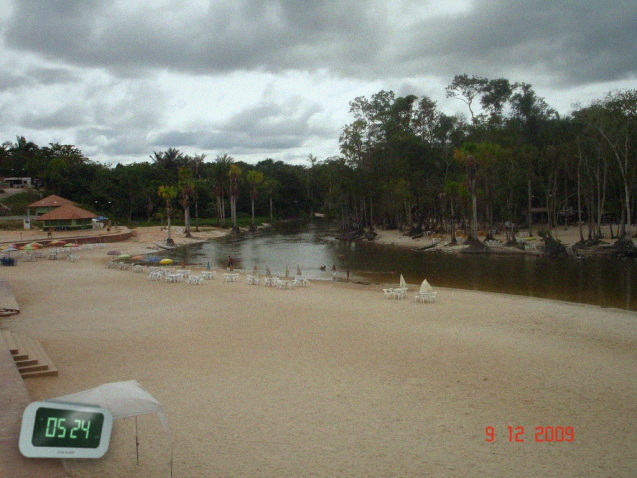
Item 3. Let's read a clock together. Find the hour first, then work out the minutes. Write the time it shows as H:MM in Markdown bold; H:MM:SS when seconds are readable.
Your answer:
**5:24**
